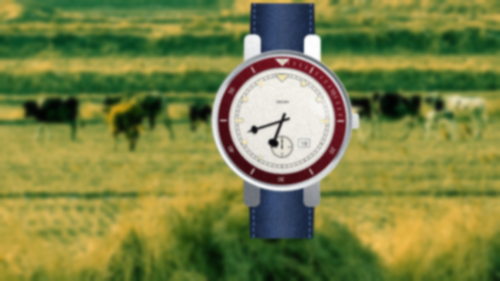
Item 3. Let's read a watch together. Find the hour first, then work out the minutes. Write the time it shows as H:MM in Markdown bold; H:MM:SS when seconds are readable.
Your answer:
**6:42**
